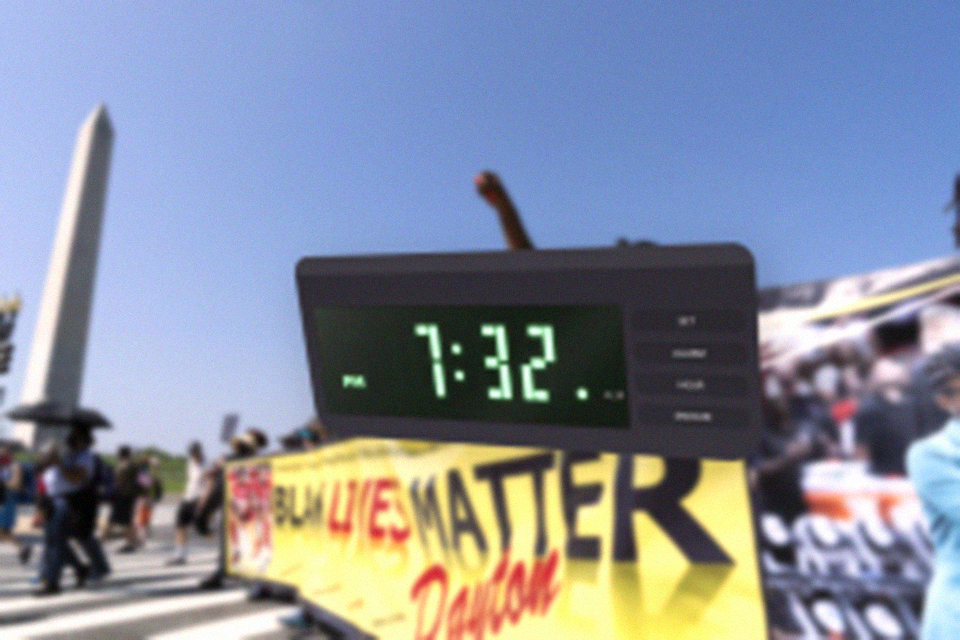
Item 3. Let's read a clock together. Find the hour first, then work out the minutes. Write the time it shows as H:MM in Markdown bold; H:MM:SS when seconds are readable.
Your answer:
**7:32**
